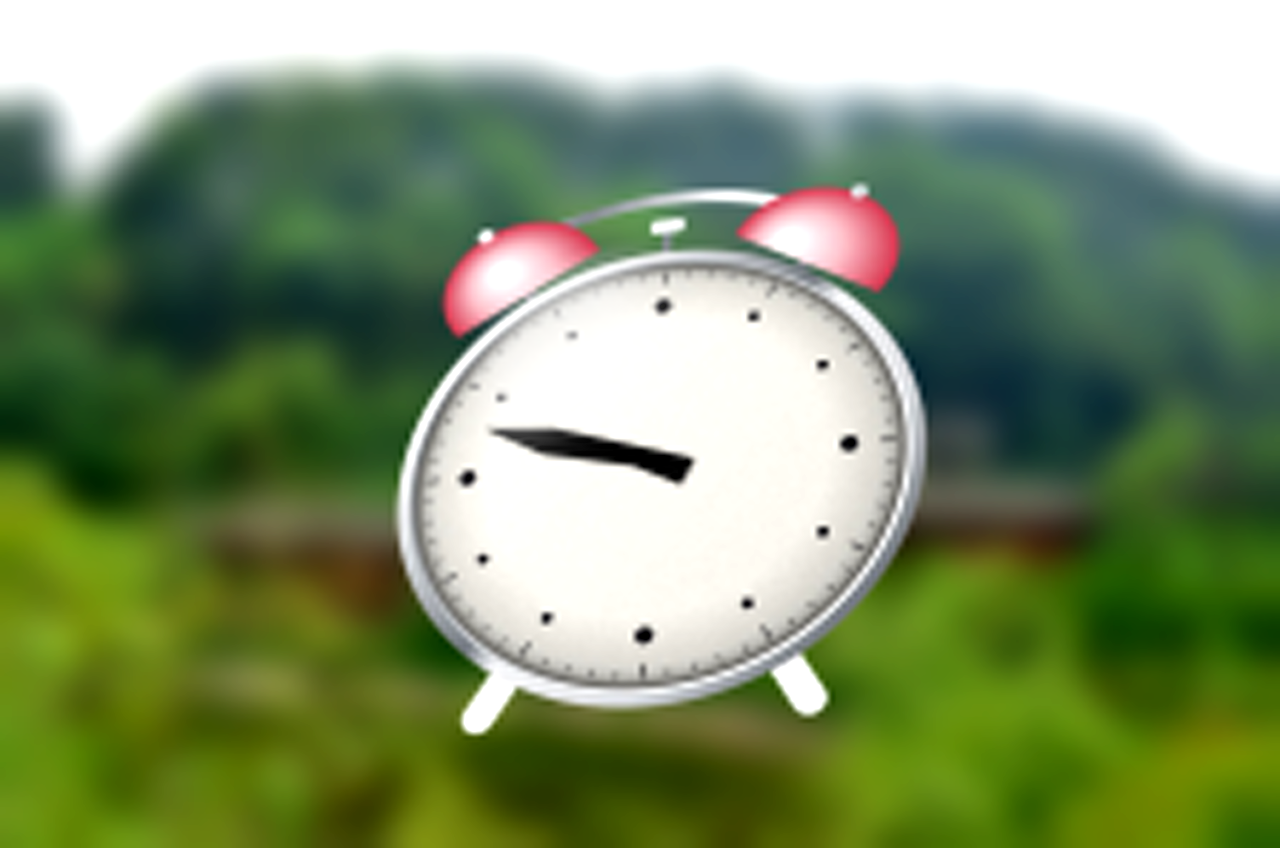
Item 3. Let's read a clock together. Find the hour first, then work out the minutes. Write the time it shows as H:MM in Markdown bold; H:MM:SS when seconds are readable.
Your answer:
**9:48**
